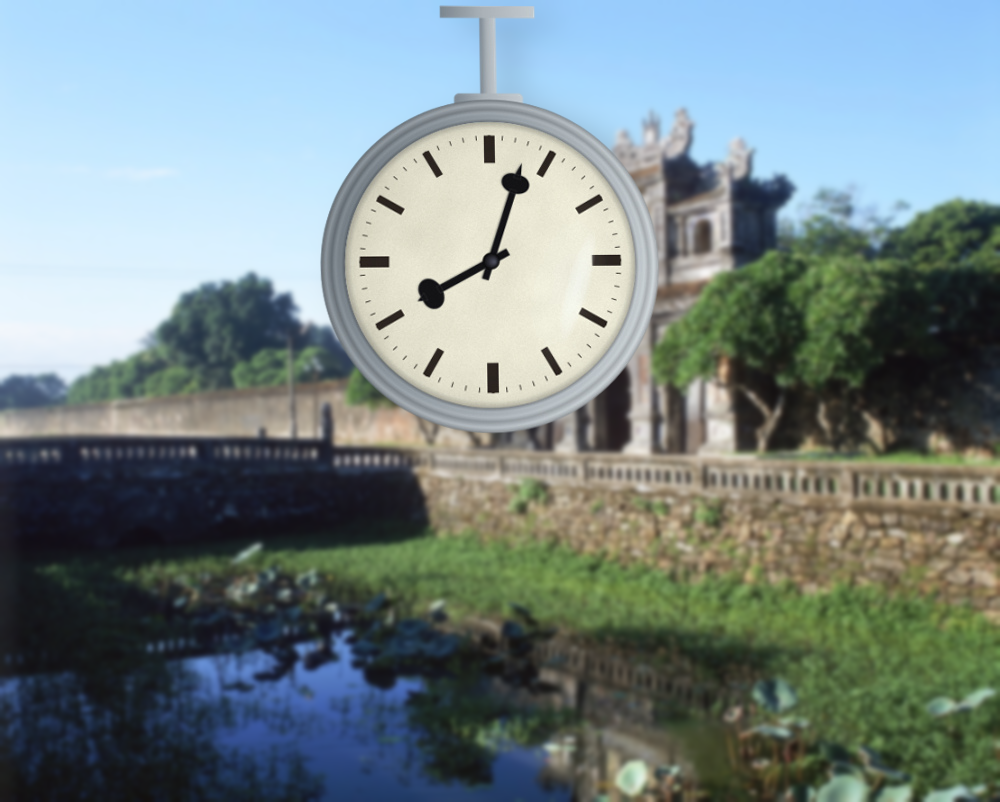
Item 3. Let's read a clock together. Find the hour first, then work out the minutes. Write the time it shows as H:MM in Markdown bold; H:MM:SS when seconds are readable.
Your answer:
**8:03**
